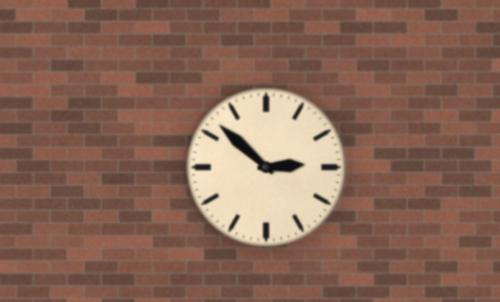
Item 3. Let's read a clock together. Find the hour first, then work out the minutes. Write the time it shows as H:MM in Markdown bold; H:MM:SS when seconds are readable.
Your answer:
**2:52**
